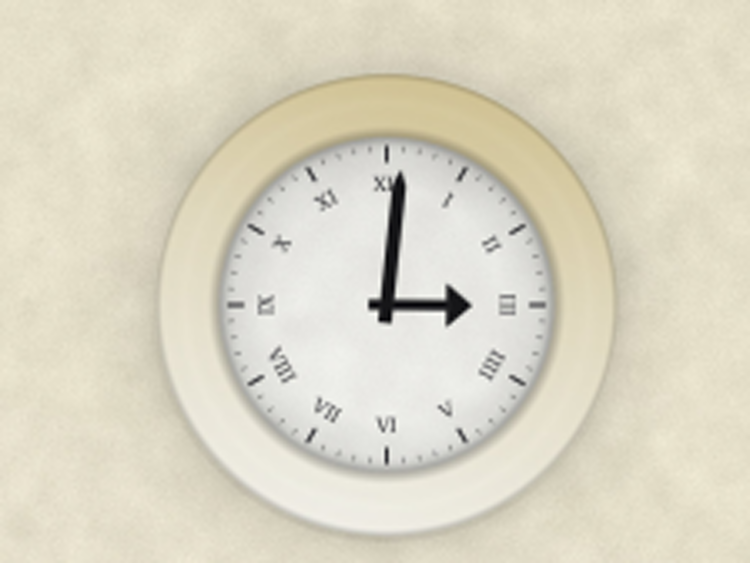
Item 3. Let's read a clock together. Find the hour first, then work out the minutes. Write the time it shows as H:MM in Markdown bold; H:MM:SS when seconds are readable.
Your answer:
**3:01**
